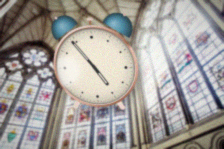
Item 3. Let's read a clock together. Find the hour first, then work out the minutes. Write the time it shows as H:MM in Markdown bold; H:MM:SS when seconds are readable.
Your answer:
**4:54**
